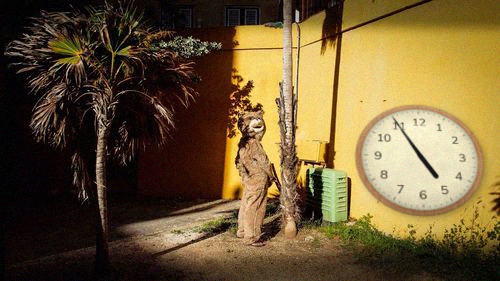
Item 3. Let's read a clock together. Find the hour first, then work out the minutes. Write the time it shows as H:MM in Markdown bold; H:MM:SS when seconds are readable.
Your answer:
**4:55**
